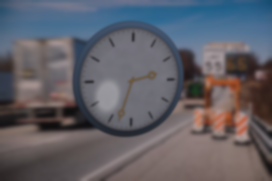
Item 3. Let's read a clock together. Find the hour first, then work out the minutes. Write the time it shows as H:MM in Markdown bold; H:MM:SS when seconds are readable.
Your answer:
**2:33**
